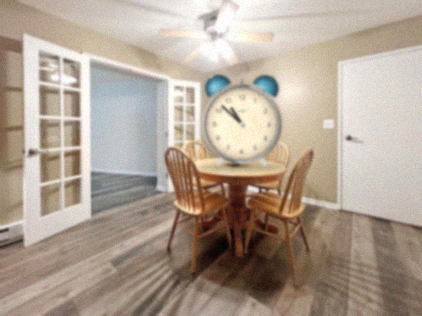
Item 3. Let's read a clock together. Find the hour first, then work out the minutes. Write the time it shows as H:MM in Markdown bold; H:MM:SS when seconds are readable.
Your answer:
**10:52**
